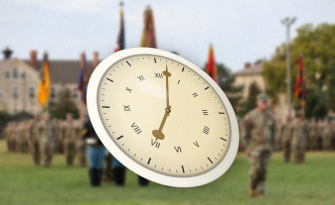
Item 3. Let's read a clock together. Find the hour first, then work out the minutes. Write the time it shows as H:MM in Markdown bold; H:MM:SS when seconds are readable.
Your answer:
**7:02**
